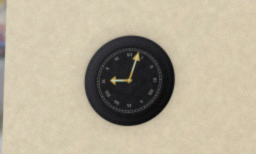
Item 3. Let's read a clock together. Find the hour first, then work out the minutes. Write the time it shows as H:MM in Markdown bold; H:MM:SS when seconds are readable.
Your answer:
**9:03**
